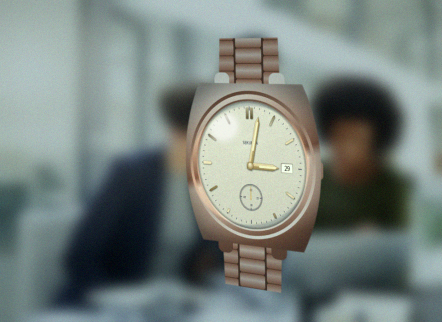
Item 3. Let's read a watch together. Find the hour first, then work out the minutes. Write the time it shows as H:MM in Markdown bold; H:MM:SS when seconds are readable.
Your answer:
**3:02**
